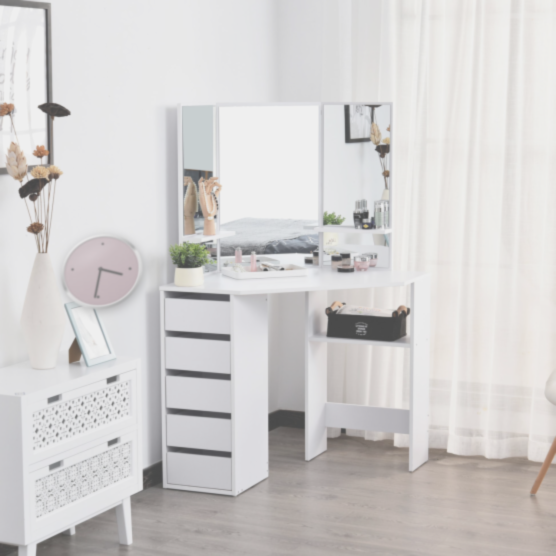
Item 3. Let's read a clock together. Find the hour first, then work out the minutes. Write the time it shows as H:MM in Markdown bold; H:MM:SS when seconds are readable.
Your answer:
**3:31**
